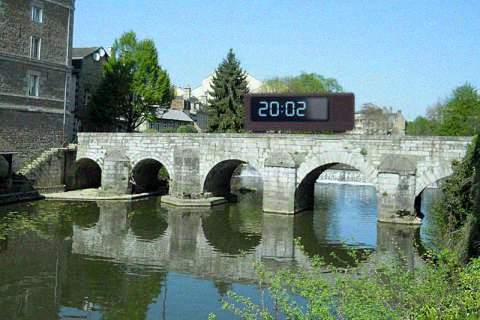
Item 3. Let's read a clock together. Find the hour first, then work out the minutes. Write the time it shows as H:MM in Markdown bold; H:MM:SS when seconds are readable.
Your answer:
**20:02**
